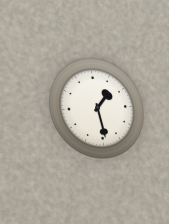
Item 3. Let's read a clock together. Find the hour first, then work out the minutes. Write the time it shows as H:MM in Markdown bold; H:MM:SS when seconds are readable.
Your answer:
**1:29**
